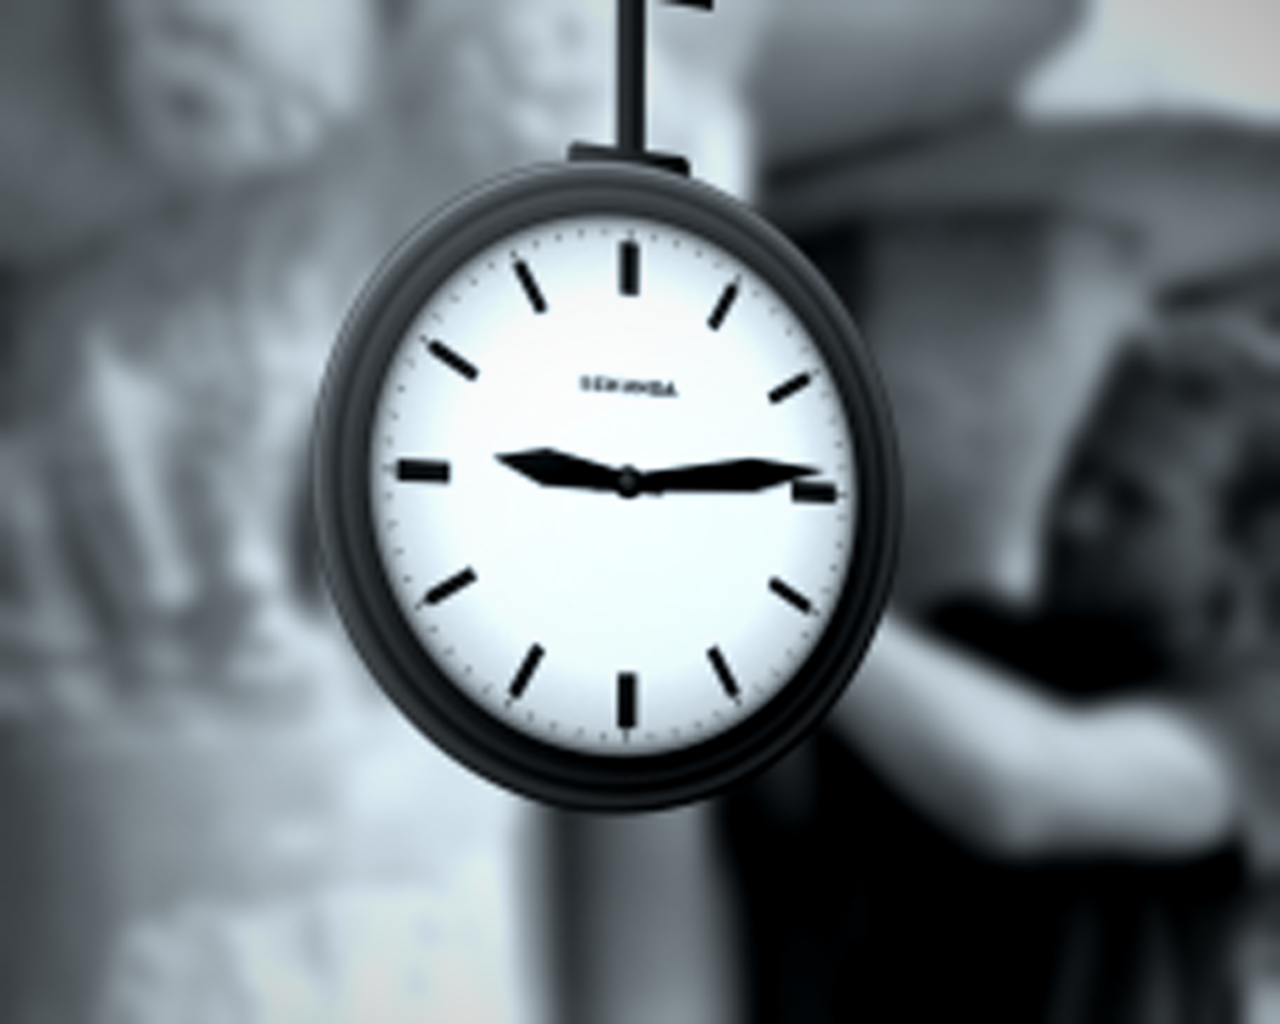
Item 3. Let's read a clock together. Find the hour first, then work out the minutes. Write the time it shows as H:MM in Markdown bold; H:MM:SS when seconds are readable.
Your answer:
**9:14**
